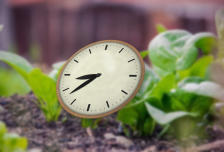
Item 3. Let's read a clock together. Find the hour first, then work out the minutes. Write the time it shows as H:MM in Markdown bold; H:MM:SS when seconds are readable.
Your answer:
**8:38**
